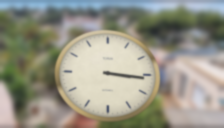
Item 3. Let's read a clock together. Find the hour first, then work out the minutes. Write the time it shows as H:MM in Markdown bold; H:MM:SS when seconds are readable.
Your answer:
**3:16**
